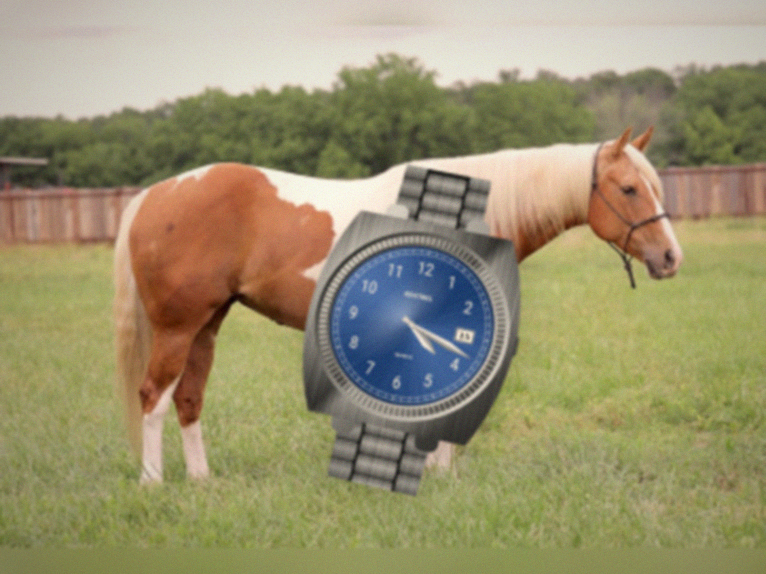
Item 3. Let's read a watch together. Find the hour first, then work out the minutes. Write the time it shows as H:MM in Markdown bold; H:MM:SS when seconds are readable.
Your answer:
**4:18**
